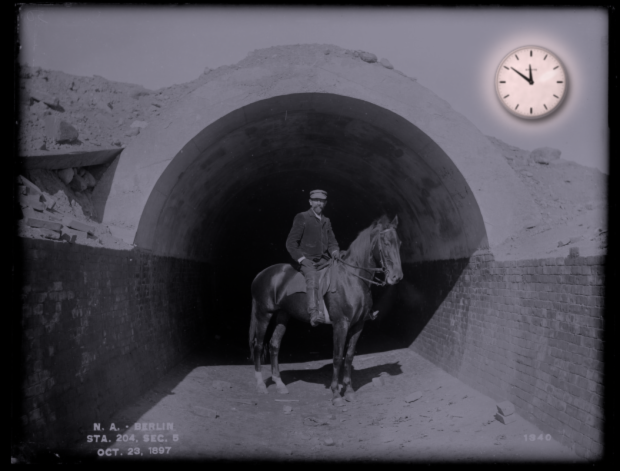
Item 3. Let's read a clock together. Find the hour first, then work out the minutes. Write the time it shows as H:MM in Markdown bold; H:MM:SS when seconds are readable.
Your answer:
**11:51**
